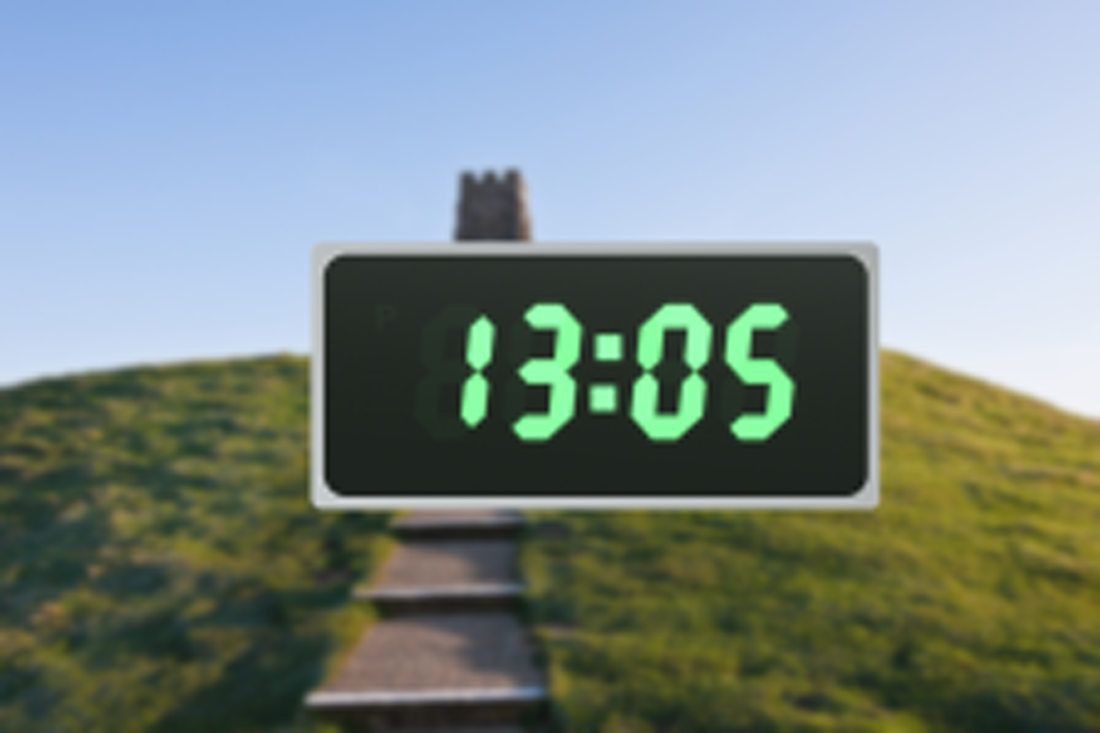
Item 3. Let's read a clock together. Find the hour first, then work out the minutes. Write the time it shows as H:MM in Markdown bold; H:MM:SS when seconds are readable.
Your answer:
**13:05**
